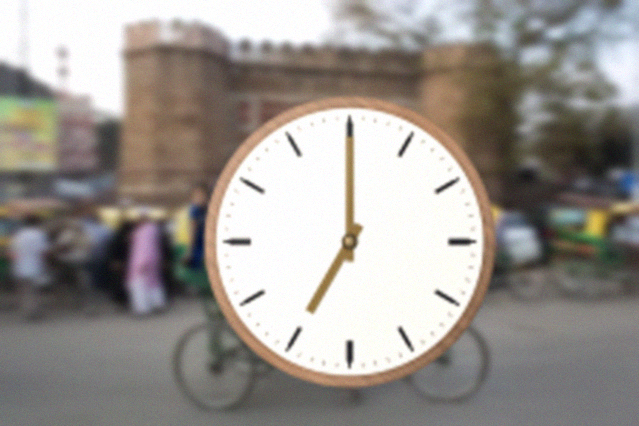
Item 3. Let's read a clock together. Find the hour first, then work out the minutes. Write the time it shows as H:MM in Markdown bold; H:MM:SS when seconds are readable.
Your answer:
**7:00**
